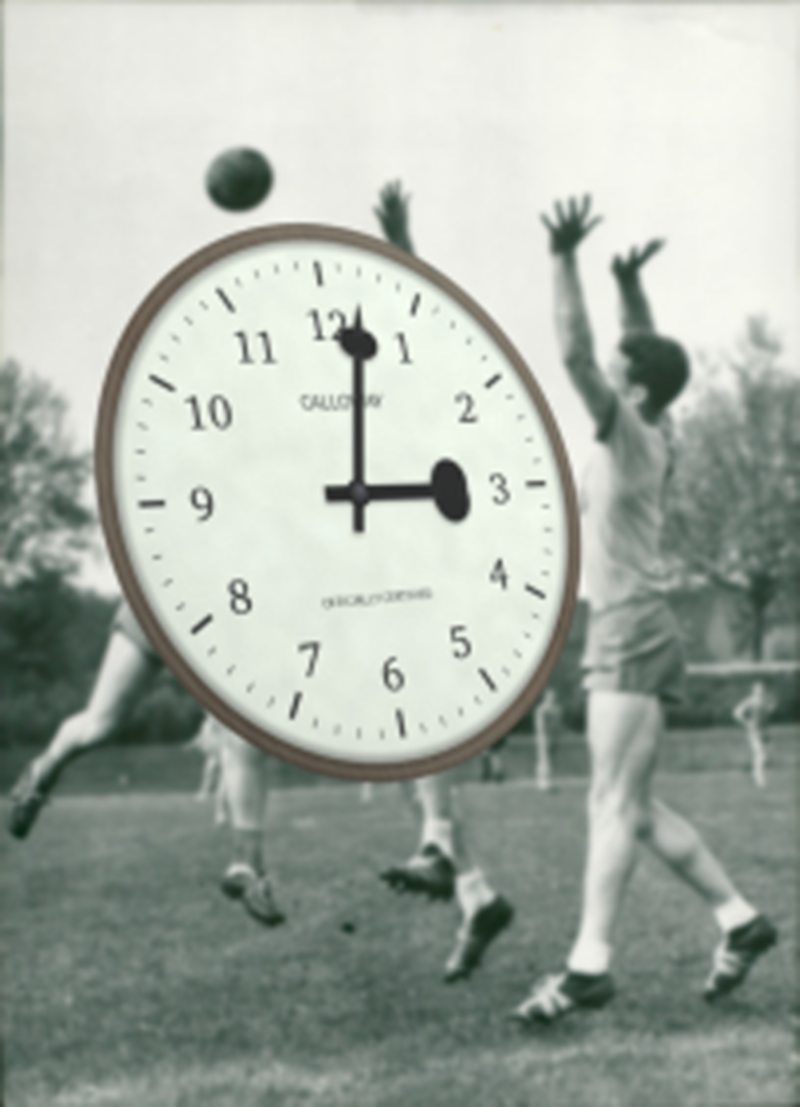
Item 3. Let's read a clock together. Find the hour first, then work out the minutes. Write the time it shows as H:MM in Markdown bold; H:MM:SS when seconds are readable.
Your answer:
**3:02**
